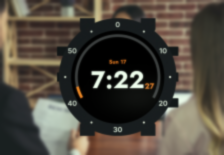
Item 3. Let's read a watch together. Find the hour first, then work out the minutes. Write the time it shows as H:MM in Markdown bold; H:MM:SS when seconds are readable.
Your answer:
**7:22**
